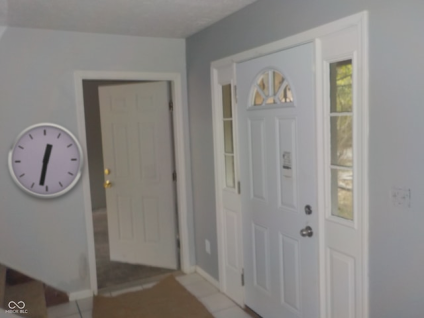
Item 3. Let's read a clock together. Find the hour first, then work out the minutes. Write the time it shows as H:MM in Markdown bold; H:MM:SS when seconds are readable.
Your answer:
**12:32**
